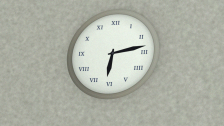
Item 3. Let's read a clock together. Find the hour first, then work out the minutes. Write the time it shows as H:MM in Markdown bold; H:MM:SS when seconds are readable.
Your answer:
**6:13**
